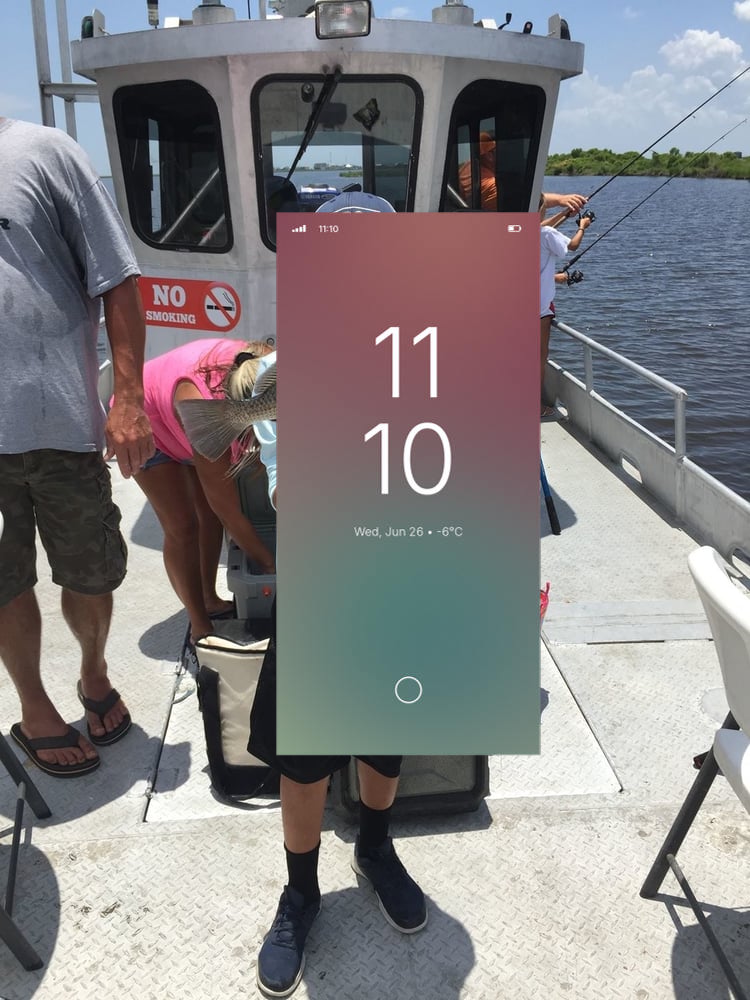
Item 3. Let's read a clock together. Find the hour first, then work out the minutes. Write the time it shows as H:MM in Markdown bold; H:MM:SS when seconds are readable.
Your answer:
**11:10**
